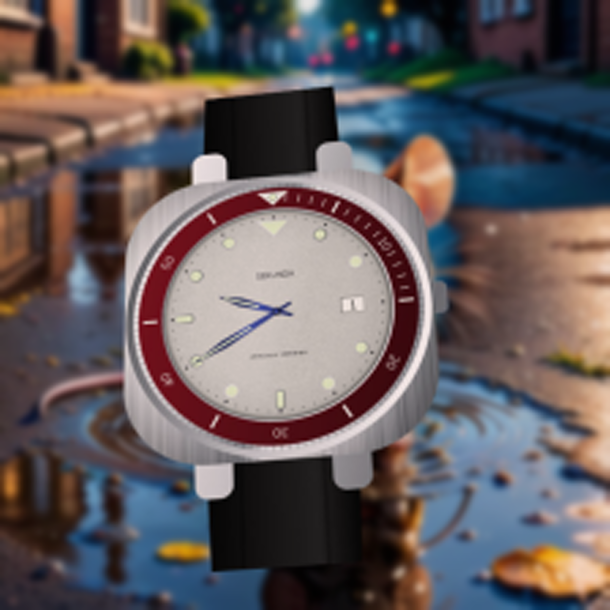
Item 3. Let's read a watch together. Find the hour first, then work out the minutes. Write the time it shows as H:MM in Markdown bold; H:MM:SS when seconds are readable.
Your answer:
**9:40**
